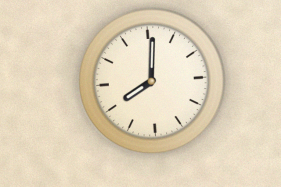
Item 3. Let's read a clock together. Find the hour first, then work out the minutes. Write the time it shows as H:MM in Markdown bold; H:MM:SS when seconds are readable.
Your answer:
**8:01**
